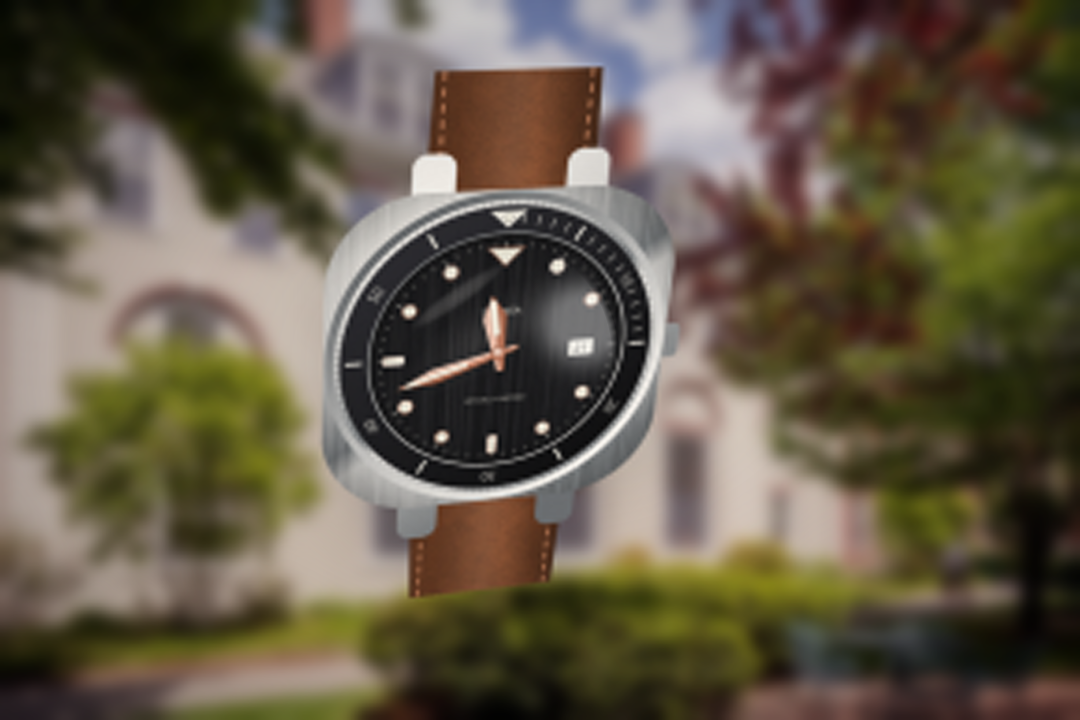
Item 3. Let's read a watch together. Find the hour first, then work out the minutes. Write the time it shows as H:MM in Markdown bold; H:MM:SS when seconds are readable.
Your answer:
**11:42**
